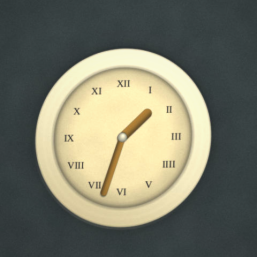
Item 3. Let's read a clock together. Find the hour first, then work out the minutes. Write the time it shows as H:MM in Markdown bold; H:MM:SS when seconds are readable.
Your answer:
**1:33**
